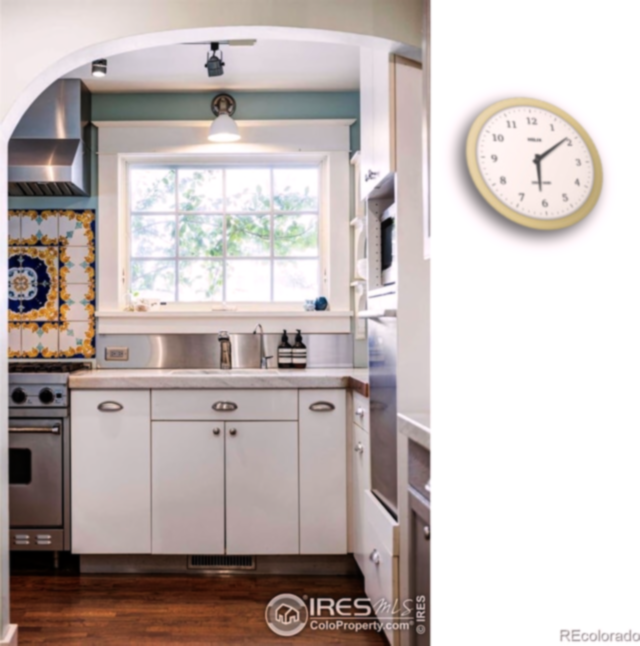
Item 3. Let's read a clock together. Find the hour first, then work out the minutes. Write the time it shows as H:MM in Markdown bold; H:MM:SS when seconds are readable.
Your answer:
**6:09**
